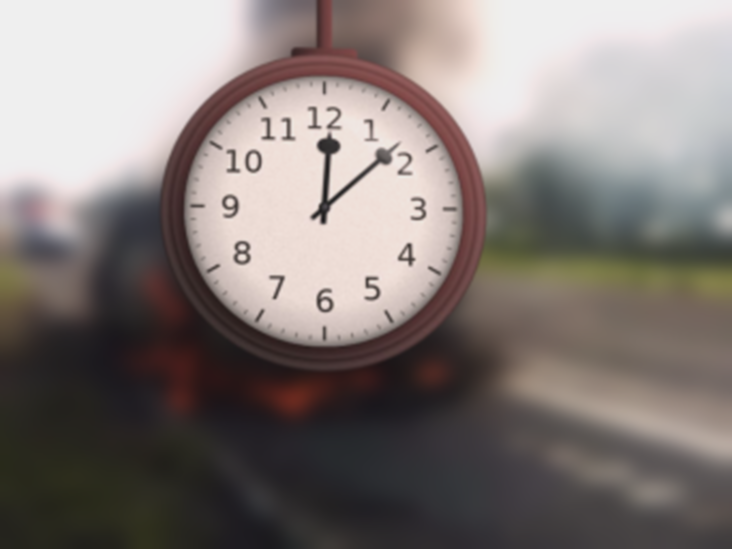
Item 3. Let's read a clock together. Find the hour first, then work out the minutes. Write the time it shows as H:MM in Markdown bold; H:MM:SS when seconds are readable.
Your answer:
**12:08**
